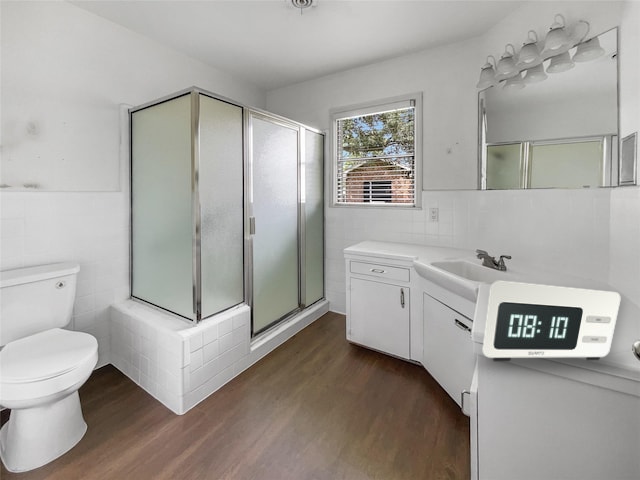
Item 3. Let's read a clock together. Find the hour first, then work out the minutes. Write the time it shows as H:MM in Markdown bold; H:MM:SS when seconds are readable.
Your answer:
**8:10**
